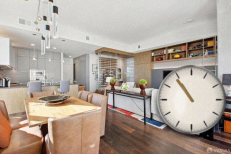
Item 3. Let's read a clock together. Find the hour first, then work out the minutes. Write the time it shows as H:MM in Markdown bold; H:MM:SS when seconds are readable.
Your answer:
**10:54**
